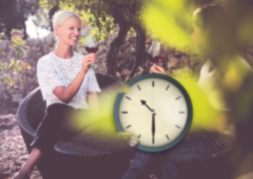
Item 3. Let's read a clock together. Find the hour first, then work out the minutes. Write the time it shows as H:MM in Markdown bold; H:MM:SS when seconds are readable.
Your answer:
**10:30**
